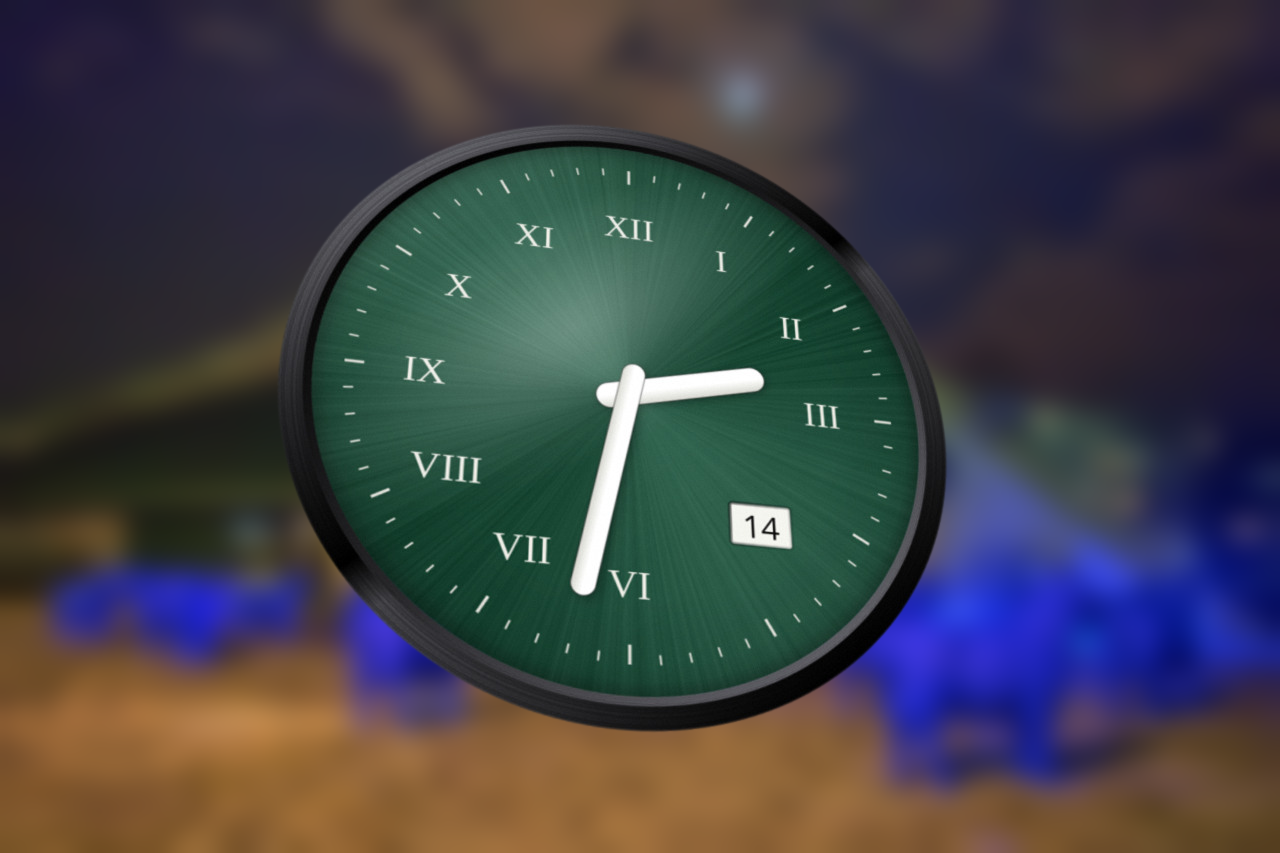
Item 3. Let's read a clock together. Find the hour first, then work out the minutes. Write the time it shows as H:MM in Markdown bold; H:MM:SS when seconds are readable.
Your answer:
**2:32**
